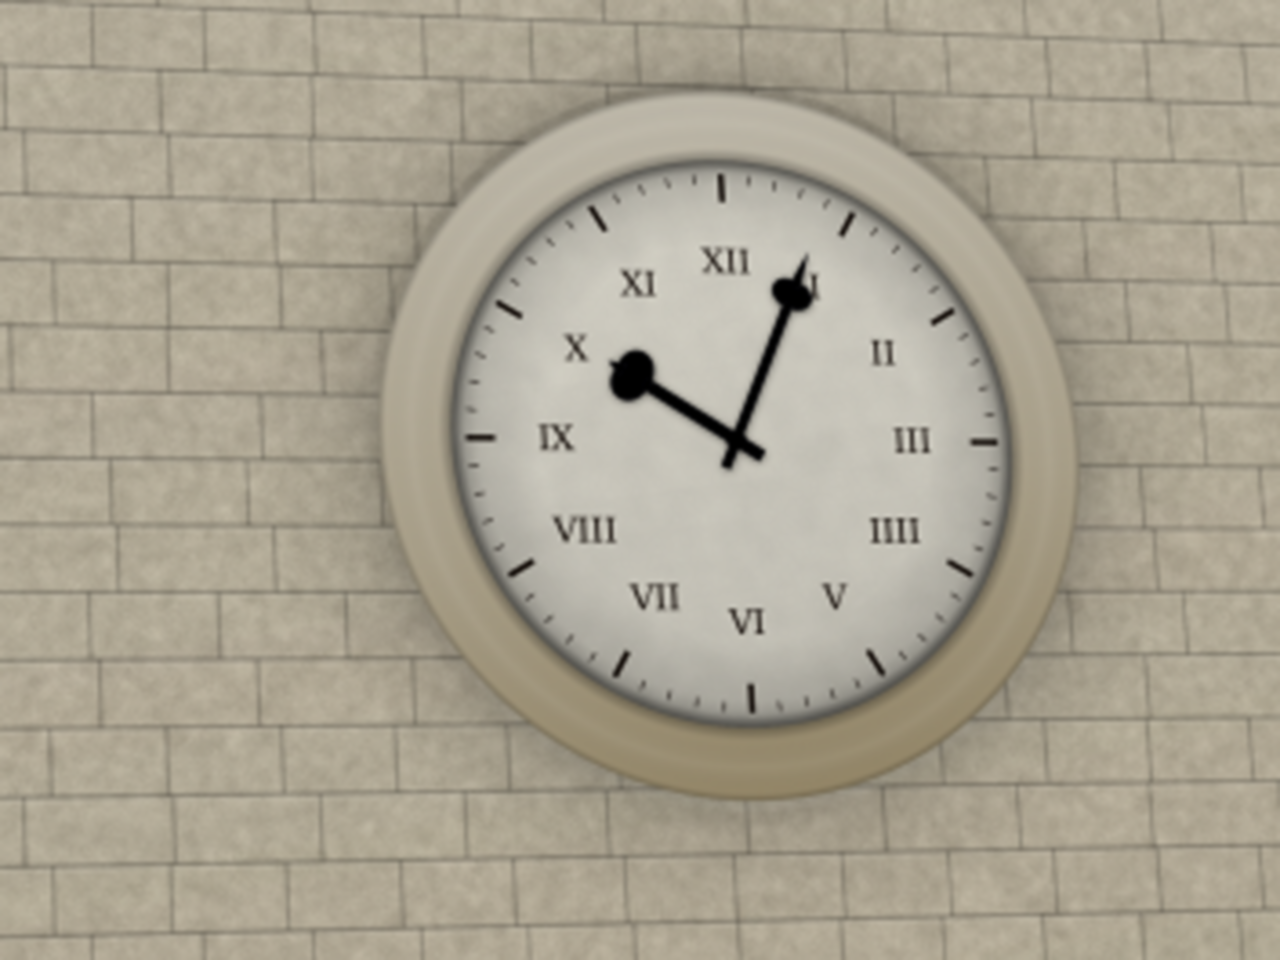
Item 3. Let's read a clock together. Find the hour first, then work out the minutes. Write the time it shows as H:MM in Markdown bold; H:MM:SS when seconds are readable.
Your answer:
**10:04**
